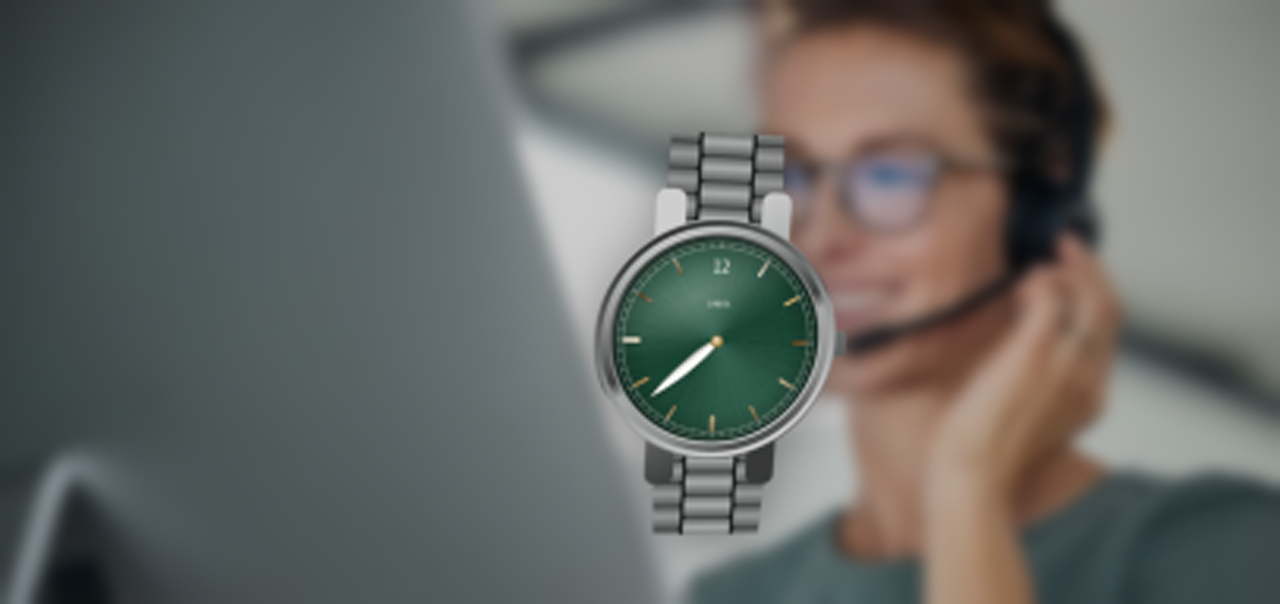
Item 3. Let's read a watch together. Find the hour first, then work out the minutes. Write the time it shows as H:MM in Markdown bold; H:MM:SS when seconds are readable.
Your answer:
**7:38**
